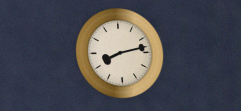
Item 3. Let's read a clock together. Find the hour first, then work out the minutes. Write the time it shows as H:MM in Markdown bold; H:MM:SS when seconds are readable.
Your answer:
**8:13**
